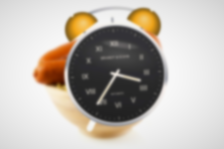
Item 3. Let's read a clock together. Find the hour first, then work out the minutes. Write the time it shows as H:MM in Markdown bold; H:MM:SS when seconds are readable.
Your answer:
**3:36**
